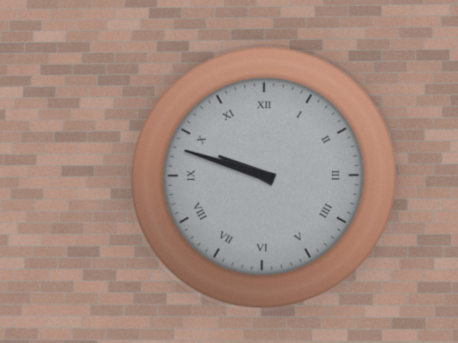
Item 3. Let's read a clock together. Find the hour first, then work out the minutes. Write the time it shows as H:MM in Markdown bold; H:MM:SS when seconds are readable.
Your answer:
**9:48**
